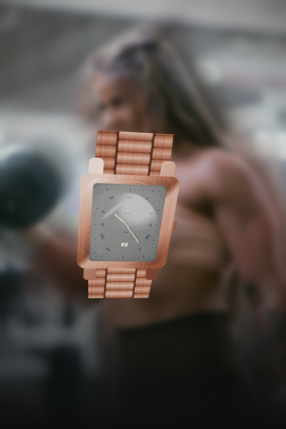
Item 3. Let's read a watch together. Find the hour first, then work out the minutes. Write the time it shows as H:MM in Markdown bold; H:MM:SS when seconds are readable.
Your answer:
**10:24**
